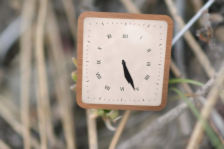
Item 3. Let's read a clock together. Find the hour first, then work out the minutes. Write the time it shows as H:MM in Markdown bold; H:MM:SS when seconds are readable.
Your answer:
**5:26**
